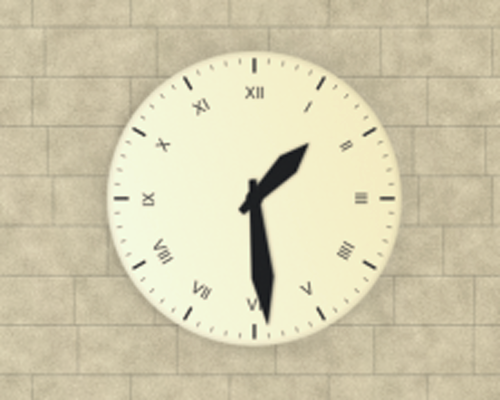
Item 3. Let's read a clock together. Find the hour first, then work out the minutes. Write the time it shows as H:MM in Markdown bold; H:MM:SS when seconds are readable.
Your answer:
**1:29**
